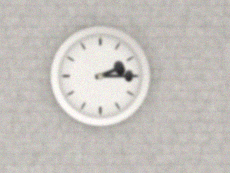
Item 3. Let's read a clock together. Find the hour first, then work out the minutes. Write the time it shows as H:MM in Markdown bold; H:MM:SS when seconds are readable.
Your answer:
**2:15**
